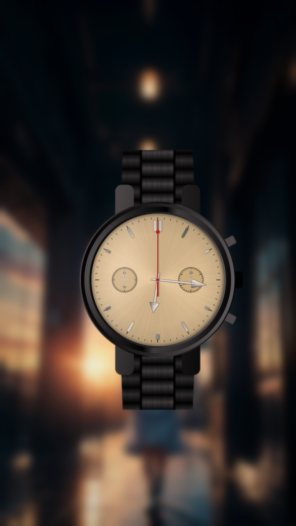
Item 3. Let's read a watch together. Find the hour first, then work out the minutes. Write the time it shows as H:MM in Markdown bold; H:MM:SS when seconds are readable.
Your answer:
**6:16**
